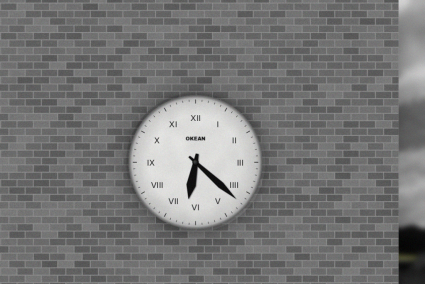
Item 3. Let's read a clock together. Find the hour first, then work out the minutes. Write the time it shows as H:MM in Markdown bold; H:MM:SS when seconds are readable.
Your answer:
**6:22**
